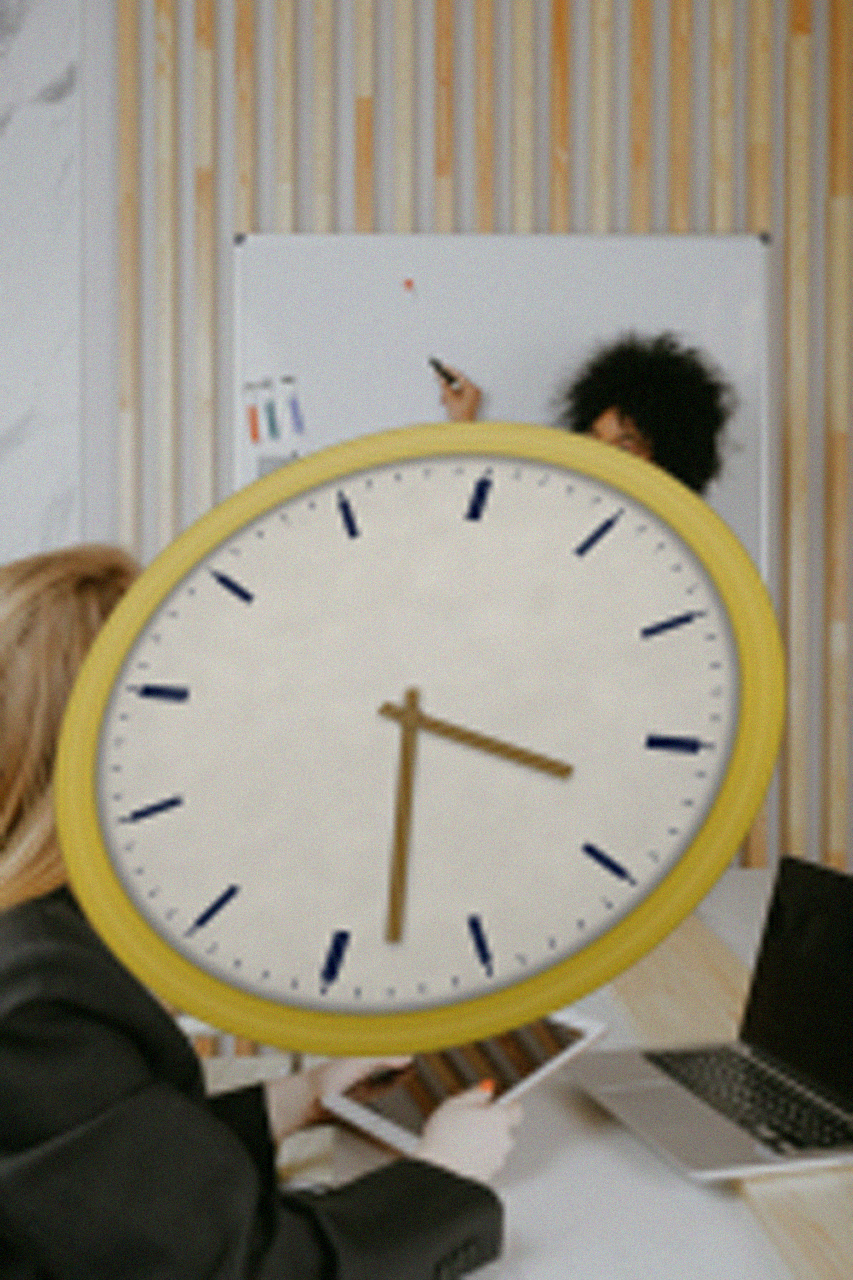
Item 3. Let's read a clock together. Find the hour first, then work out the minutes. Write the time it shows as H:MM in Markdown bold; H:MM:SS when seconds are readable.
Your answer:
**3:28**
